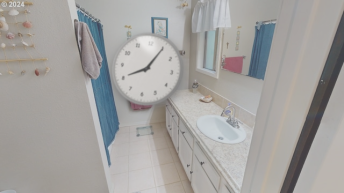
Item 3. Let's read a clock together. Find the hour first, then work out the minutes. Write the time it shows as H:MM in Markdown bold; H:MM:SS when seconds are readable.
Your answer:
**8:05**
